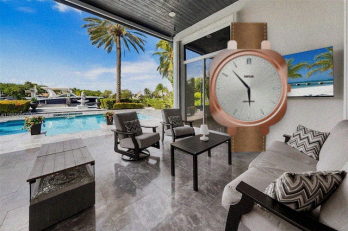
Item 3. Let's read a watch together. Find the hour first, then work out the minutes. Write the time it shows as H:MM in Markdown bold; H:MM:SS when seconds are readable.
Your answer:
**5:53**
